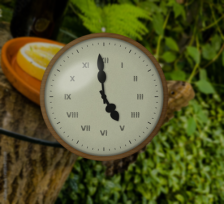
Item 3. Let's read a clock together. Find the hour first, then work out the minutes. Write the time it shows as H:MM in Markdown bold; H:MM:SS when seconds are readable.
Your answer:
**4:59**
